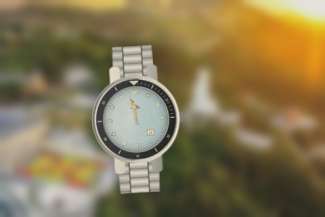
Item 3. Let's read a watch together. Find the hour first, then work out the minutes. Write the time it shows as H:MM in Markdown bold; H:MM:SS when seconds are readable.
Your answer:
**11:58**
